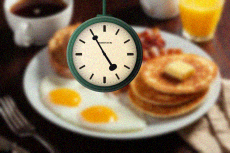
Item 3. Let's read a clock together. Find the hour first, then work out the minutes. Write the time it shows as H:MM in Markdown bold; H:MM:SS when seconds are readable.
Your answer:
**4:55**
